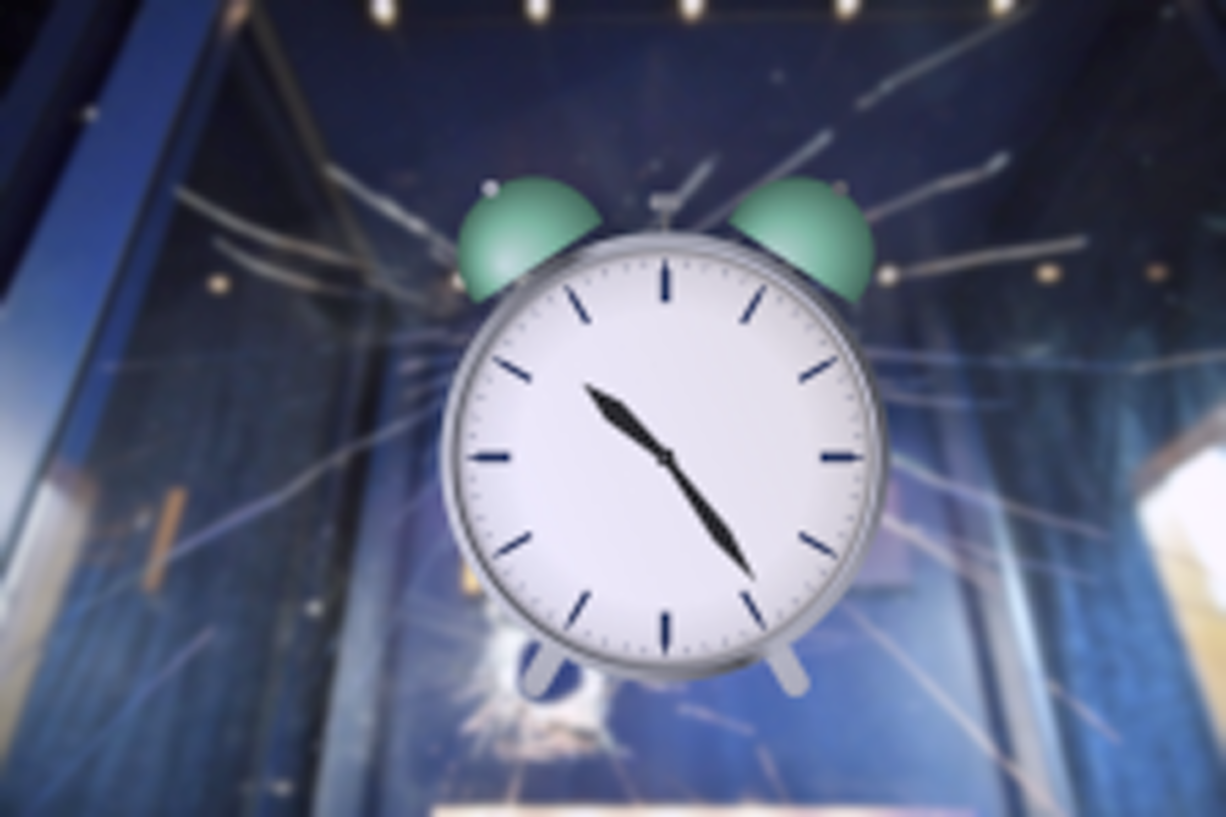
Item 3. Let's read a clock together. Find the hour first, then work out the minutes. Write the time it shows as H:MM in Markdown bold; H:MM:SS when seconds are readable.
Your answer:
**10:24**
